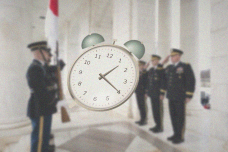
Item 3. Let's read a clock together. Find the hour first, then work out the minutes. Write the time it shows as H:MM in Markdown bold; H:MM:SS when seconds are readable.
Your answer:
**1:20**
